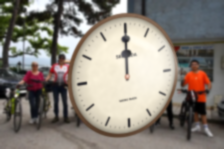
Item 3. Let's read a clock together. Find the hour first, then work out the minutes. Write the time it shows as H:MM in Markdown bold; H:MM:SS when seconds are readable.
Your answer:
**12:00**
